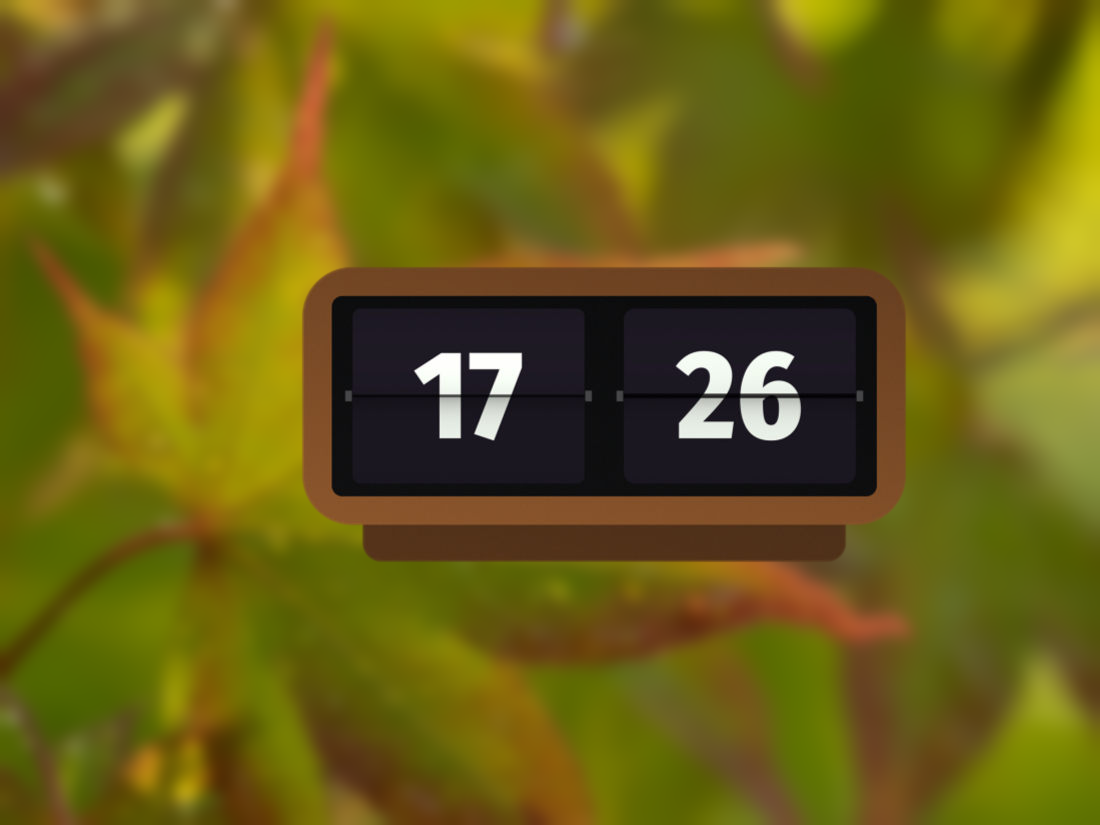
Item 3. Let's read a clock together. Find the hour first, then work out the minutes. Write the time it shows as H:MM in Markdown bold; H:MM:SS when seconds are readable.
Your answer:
**17:26**
